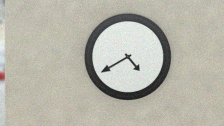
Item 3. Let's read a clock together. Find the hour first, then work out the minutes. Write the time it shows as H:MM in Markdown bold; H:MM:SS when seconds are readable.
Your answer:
**4:40**
